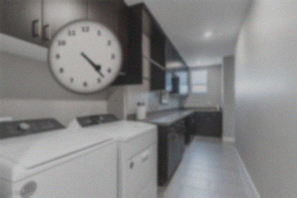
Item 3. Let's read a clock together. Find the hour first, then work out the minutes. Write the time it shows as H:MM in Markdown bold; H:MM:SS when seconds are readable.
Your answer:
**4:23**
